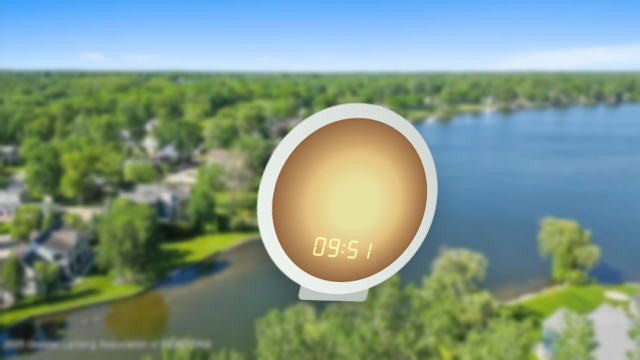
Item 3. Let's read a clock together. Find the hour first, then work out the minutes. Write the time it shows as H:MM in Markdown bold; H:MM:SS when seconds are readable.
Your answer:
**9:51**
